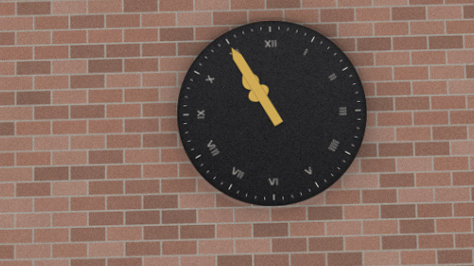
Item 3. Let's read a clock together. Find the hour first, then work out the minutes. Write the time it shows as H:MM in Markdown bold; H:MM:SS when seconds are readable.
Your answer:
**10:55**
